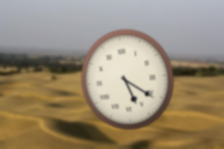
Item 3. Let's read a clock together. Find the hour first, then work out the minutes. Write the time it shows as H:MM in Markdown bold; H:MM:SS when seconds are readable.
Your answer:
**5:21**
